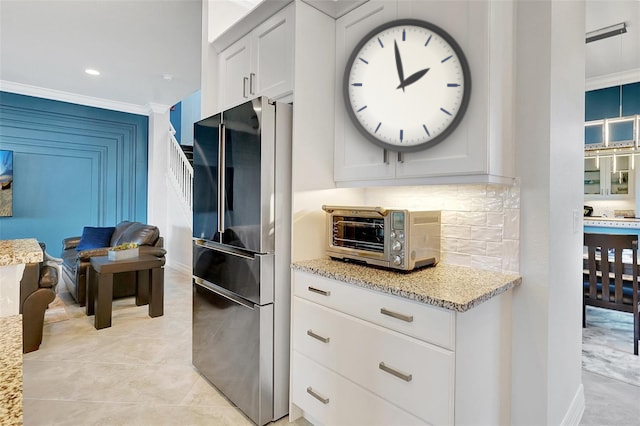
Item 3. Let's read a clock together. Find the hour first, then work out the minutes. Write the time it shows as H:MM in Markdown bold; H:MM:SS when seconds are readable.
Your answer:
**1:58**
